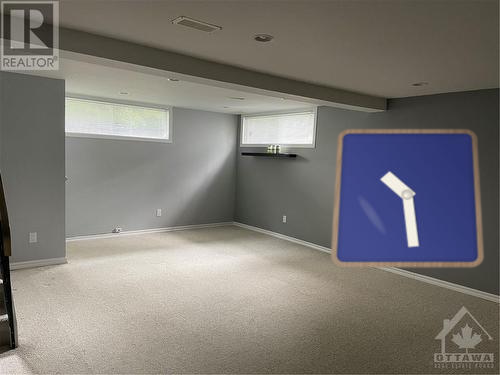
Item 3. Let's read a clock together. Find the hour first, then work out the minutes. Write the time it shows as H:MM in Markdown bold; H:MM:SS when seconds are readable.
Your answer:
**10:29**
